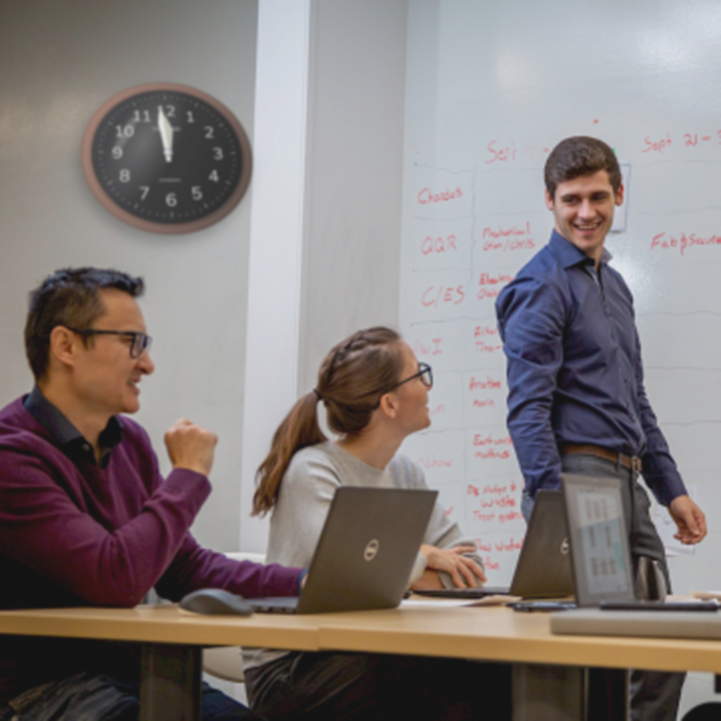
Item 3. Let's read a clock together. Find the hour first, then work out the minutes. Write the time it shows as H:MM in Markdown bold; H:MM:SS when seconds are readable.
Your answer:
**11:59**
